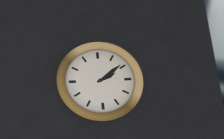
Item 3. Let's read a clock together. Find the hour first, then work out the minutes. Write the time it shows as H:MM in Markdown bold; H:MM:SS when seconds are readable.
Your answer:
**2:09**
